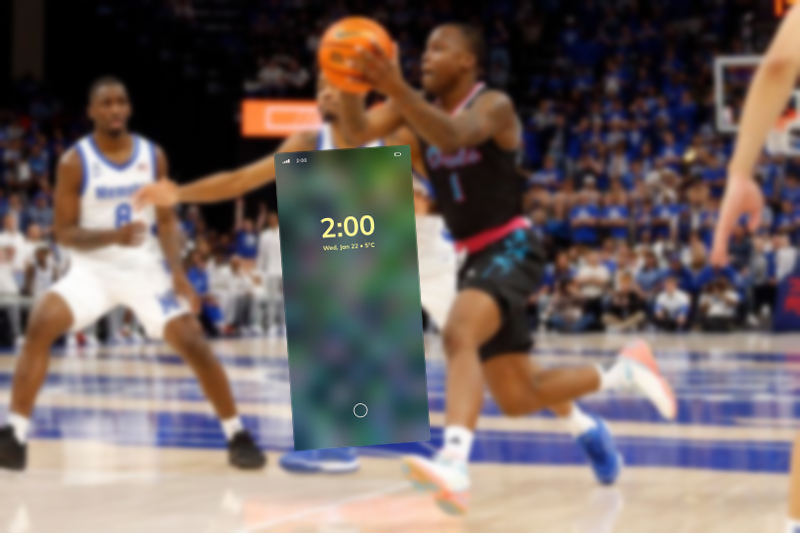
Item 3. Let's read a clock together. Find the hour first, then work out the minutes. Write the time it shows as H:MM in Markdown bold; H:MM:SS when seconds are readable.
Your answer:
**2:00**
